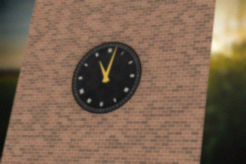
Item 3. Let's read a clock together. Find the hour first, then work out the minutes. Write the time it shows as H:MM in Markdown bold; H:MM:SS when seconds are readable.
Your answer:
**11:02**
